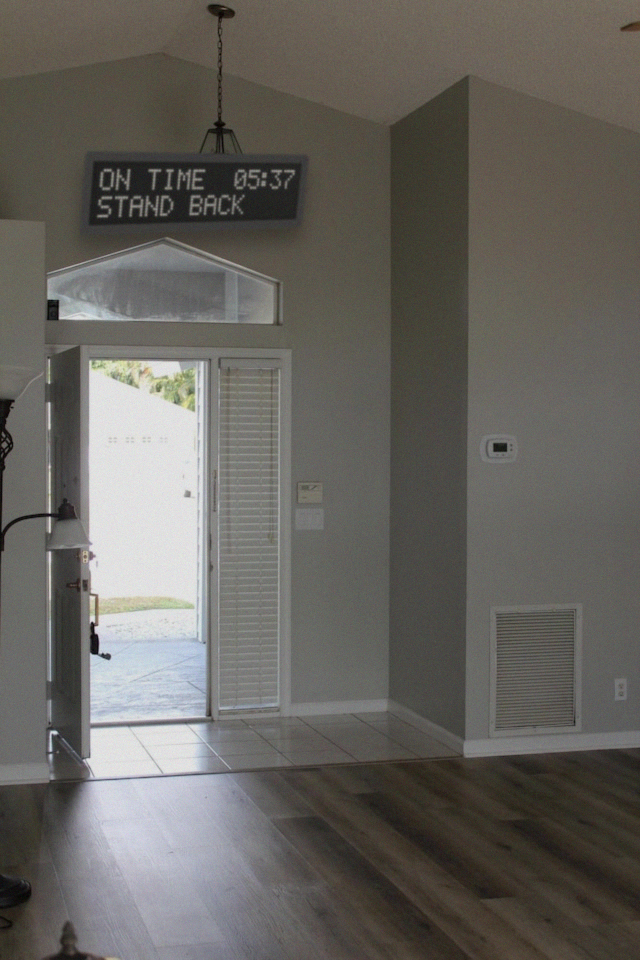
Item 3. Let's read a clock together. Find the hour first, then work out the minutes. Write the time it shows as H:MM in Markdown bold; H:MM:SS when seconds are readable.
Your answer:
**5:37**
